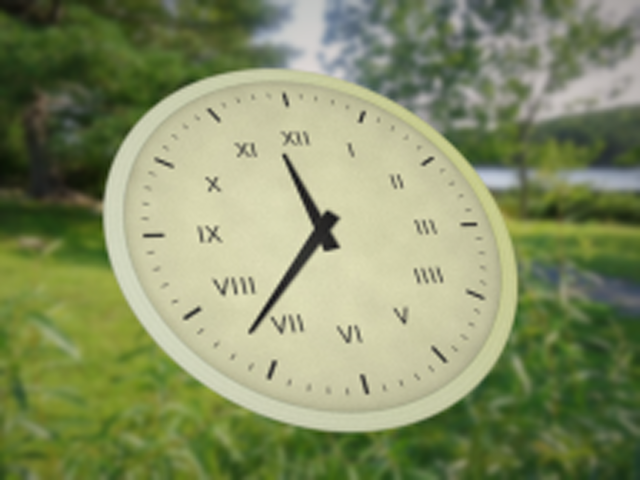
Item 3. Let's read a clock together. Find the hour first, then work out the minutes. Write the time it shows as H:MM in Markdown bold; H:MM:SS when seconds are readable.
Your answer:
**11:37**
